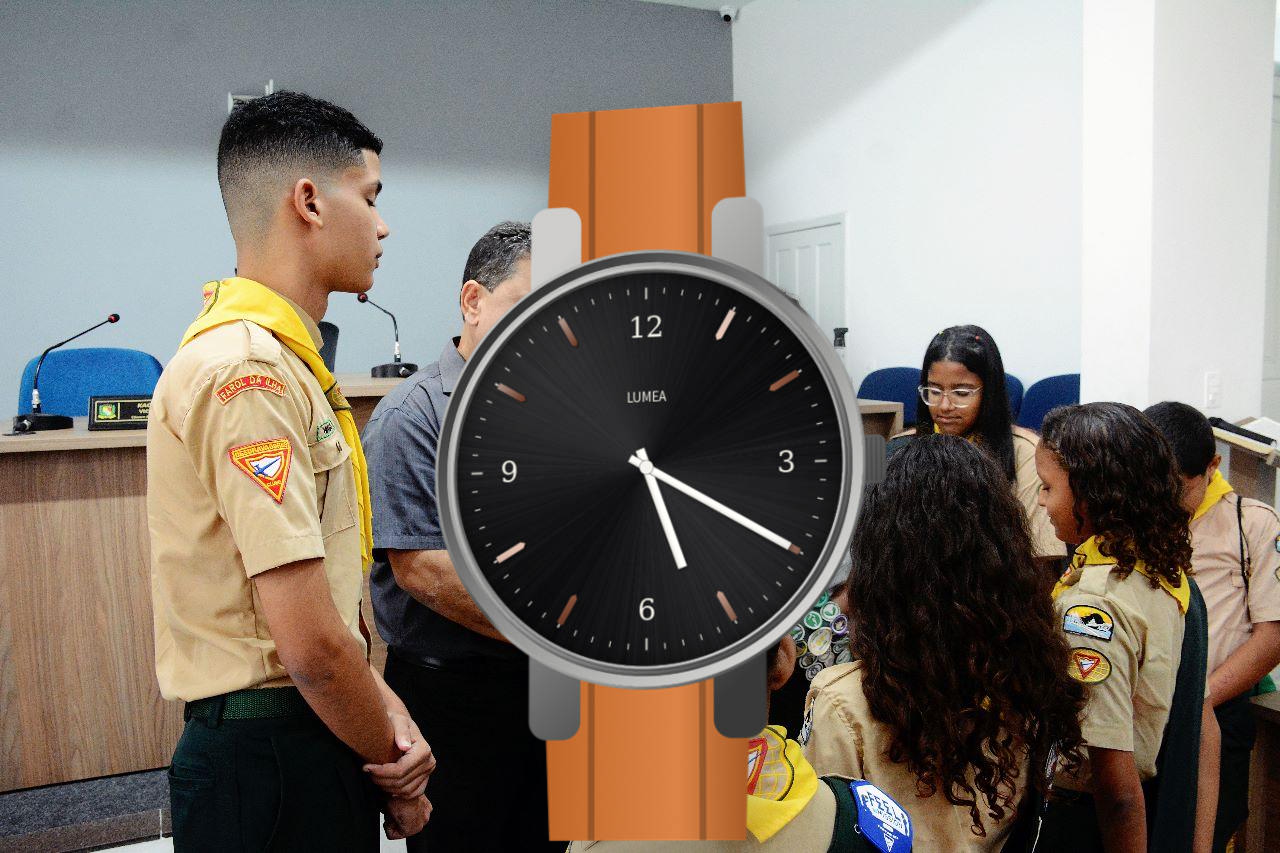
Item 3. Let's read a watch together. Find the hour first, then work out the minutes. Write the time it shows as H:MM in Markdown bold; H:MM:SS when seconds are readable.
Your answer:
**5:20**
